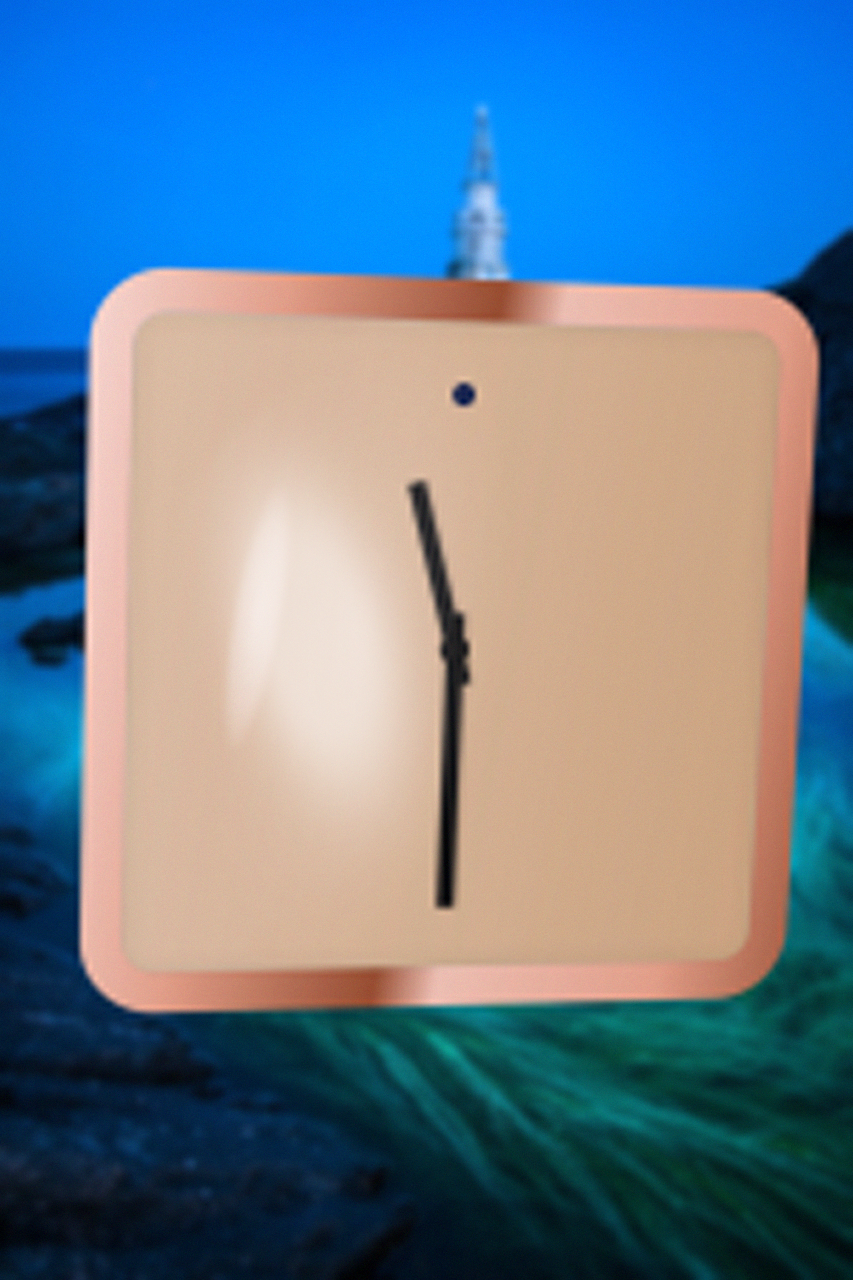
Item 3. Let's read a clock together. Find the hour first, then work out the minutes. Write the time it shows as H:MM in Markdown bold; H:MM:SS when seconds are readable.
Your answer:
**11:30**
